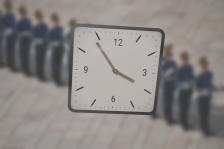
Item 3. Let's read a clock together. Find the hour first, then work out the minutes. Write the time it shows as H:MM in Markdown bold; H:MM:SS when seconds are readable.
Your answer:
**3:54**
